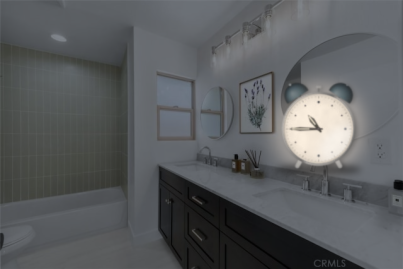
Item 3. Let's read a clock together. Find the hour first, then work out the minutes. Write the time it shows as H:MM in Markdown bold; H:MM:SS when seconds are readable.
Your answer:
**10:45**
